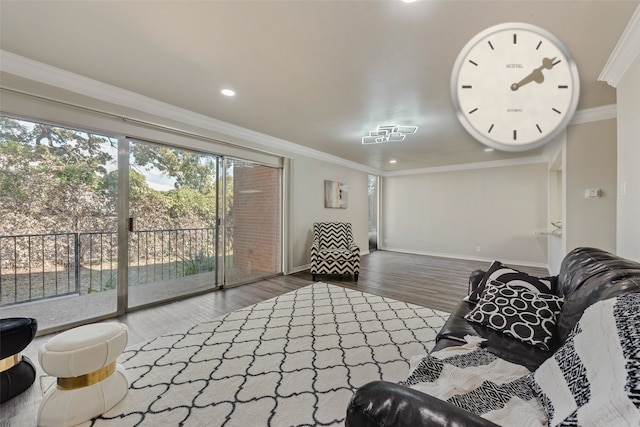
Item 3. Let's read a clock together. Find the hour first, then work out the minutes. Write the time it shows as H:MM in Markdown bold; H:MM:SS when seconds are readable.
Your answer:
**2:09**
